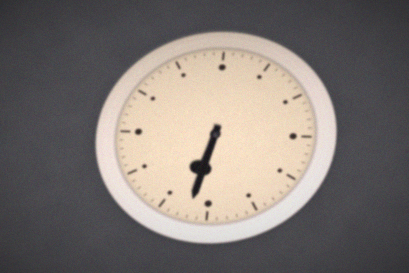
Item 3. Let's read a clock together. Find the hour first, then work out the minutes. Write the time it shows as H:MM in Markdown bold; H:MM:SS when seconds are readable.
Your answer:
**6:32**
